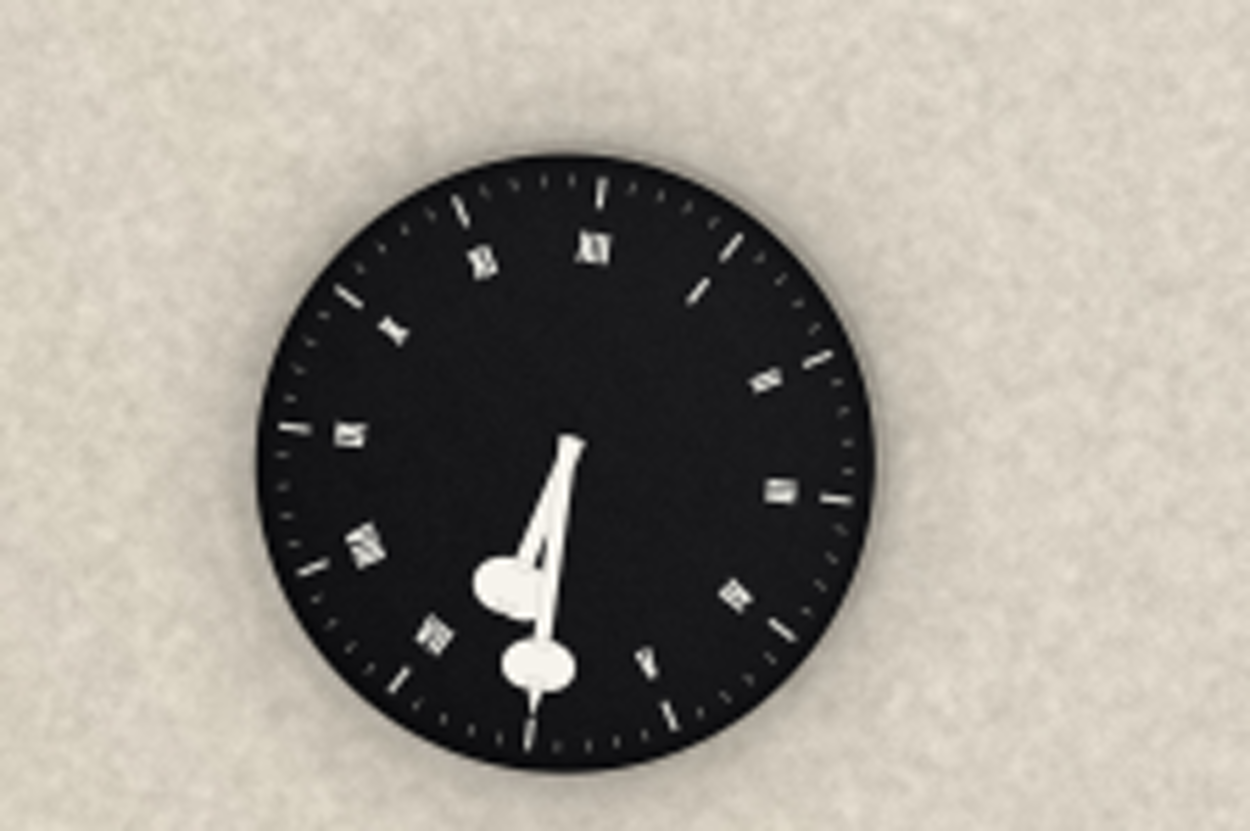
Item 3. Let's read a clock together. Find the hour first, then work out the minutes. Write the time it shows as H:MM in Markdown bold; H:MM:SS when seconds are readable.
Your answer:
**6:30**
